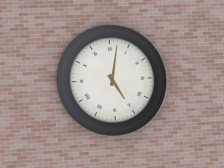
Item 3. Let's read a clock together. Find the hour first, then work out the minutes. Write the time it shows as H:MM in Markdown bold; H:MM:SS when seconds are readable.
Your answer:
**5:02**
